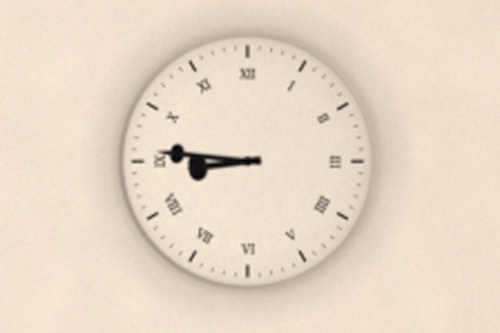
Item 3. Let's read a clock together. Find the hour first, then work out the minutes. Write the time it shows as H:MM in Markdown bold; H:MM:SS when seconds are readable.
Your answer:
**8:46**
